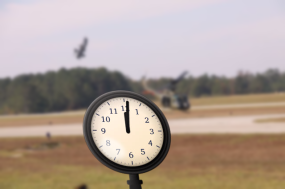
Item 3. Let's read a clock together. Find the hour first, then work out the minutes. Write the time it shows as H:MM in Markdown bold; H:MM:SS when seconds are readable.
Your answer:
**12:01**
